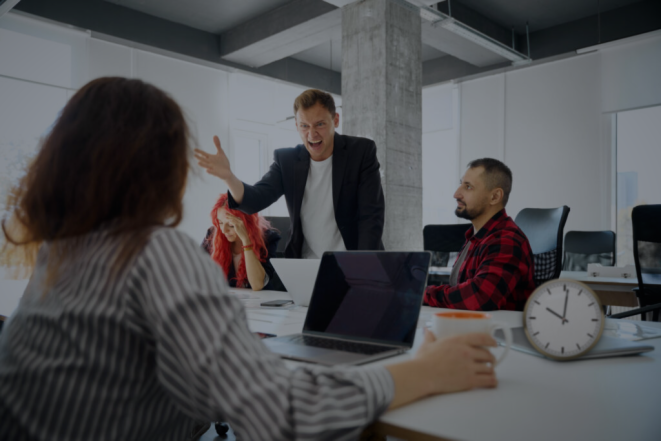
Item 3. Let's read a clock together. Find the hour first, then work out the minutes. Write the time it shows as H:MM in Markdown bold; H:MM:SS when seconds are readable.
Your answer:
**10:01**
